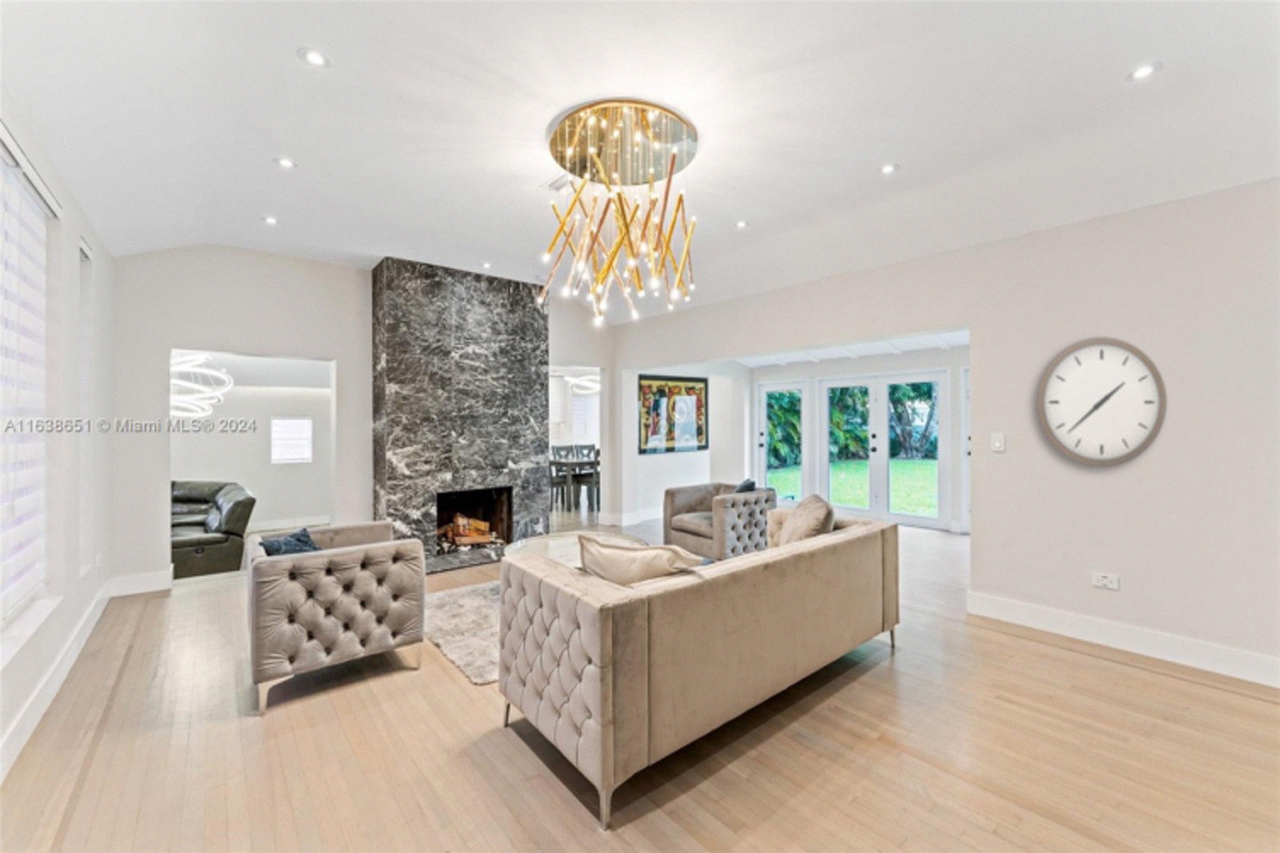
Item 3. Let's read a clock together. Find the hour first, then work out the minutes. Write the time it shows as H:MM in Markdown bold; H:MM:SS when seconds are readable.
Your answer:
**1:38**
